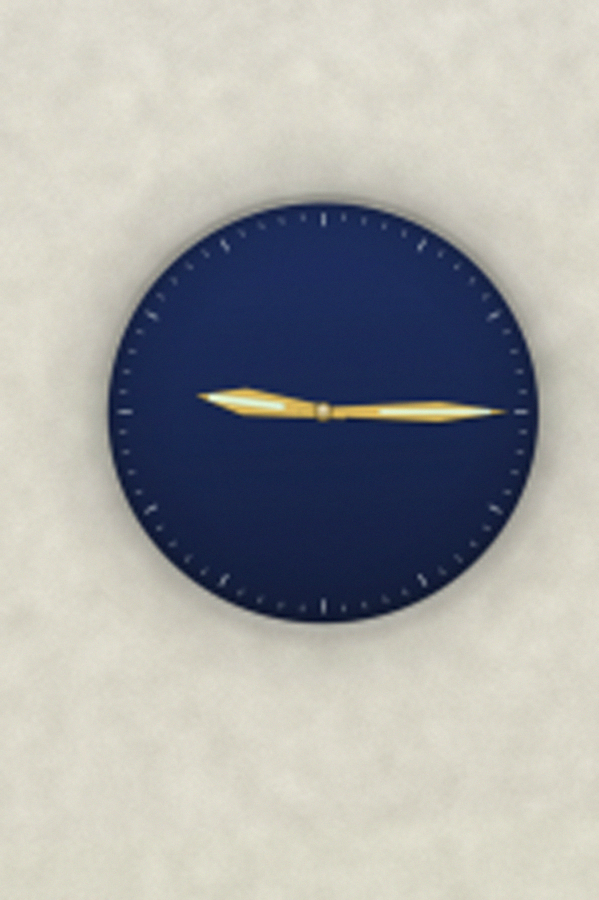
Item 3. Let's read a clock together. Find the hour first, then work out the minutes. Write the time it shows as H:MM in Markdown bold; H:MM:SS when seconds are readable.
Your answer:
**9:15**
